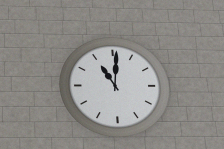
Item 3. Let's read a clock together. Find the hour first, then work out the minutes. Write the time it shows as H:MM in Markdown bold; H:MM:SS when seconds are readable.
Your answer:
**11:01**
